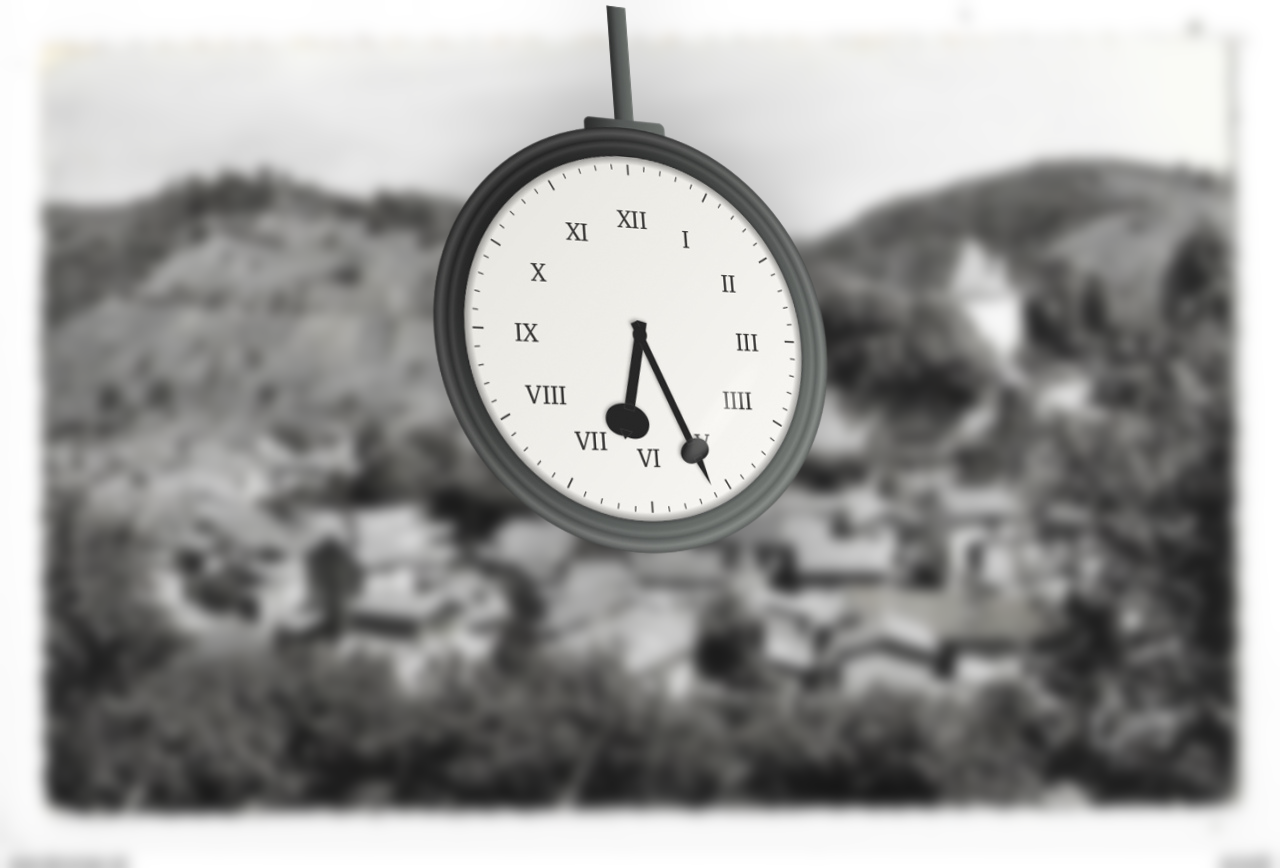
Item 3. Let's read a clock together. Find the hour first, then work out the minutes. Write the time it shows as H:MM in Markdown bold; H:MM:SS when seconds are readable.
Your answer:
**6:26**
